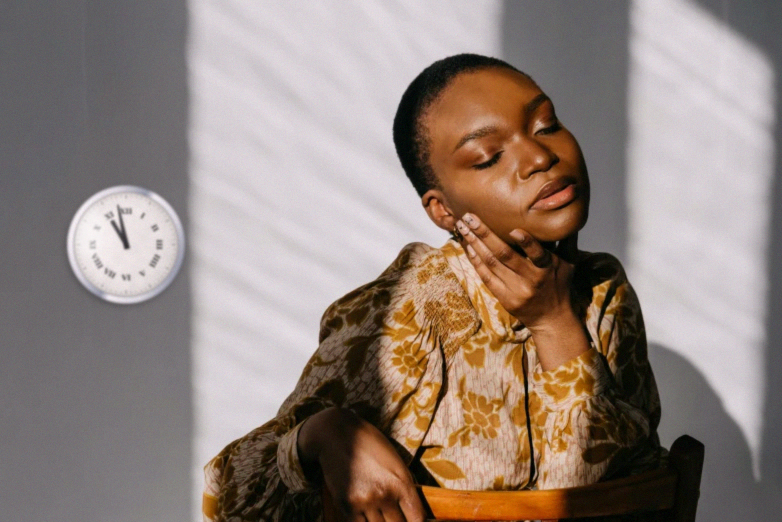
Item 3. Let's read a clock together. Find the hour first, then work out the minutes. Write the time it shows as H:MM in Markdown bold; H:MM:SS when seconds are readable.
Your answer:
**10:58**
